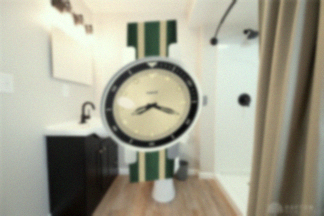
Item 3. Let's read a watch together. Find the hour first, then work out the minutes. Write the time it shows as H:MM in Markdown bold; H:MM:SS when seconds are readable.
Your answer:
**8:19**
